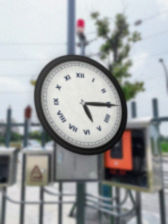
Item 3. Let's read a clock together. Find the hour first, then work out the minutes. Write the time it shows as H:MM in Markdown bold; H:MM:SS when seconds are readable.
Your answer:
**5:15**
